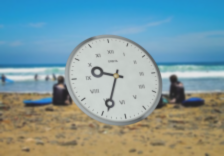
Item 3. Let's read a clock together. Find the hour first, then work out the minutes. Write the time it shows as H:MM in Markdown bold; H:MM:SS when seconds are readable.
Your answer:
**9:34**
